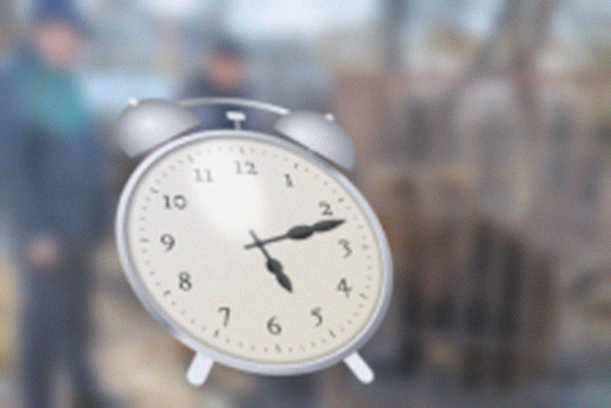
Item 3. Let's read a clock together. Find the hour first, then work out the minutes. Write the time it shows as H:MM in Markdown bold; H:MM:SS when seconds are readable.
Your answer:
**5:12**
